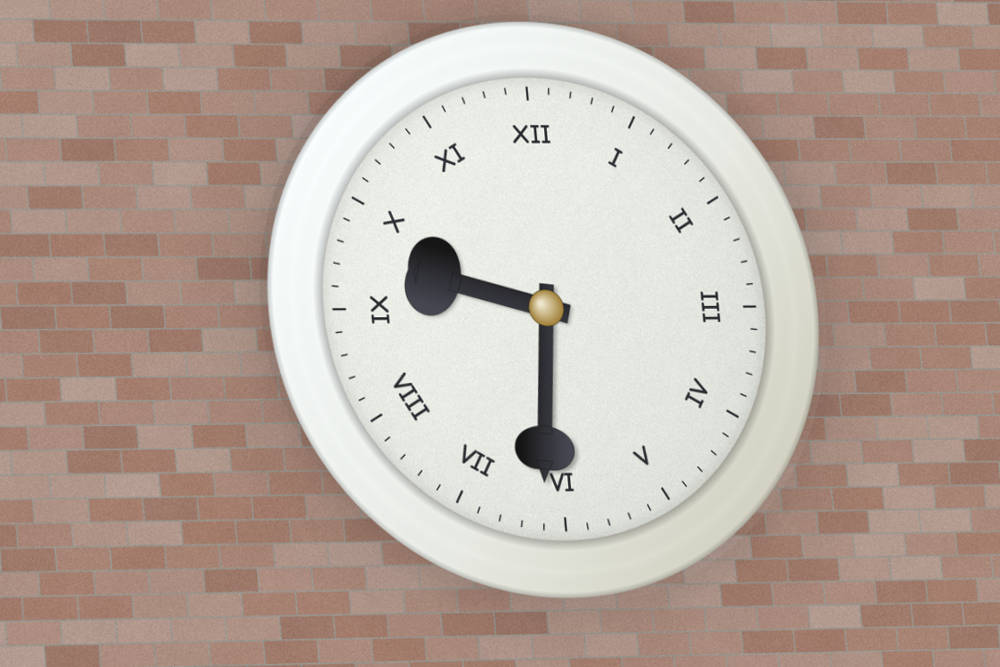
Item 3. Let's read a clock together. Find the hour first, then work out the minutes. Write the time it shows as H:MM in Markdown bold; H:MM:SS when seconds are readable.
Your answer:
**9:31**
